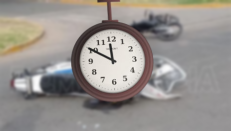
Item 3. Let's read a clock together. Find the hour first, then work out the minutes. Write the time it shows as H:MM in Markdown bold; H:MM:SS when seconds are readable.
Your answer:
**11:50**
